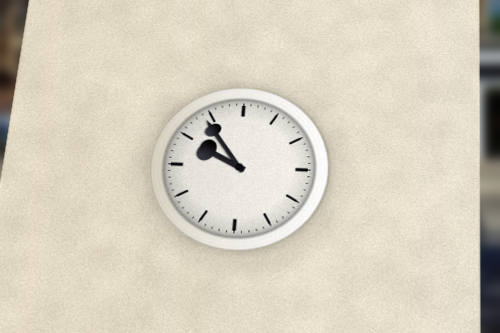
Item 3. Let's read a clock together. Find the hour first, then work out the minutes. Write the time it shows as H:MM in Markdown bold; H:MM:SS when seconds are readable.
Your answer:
**9:54**
